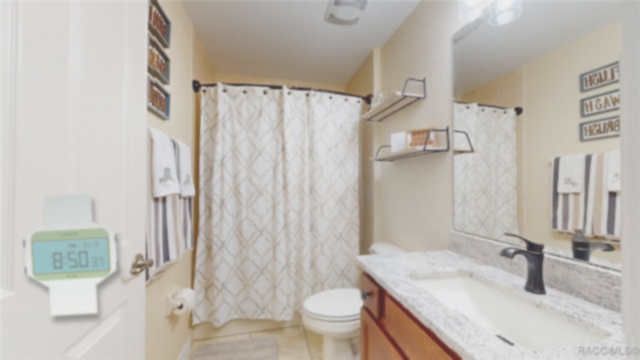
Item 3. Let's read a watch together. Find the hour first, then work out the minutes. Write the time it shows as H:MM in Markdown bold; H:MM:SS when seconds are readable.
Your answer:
**8:50**
